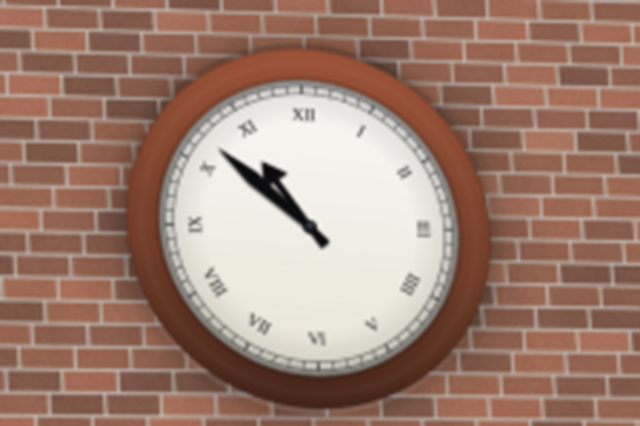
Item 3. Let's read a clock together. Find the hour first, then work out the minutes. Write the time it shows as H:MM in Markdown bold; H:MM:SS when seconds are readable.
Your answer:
**10:52**
